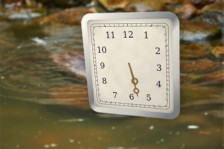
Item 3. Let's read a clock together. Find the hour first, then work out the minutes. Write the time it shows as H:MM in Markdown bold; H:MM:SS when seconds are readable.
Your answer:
**5:28**
